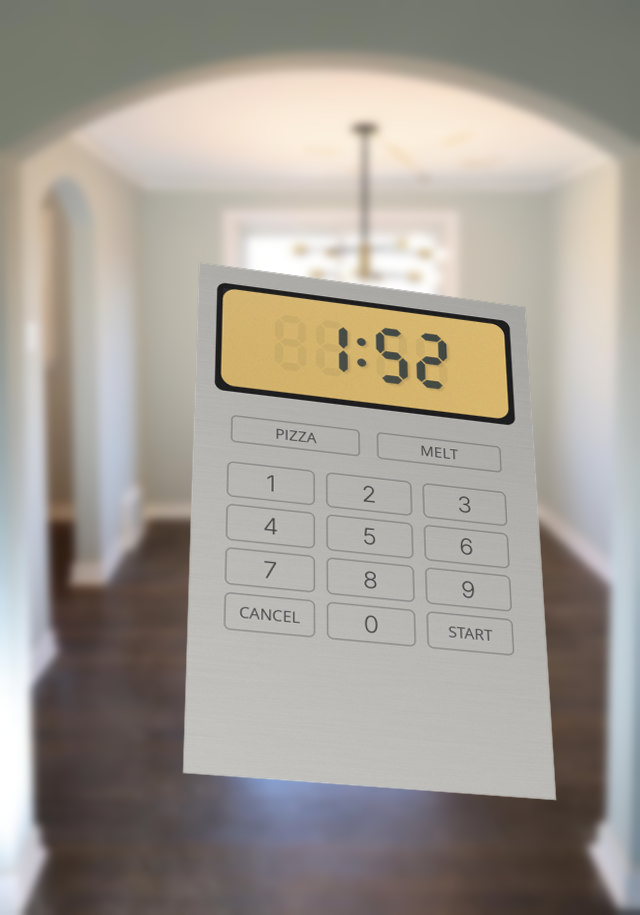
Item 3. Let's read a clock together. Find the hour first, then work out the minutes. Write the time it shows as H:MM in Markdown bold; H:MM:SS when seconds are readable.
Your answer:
**1:52**
